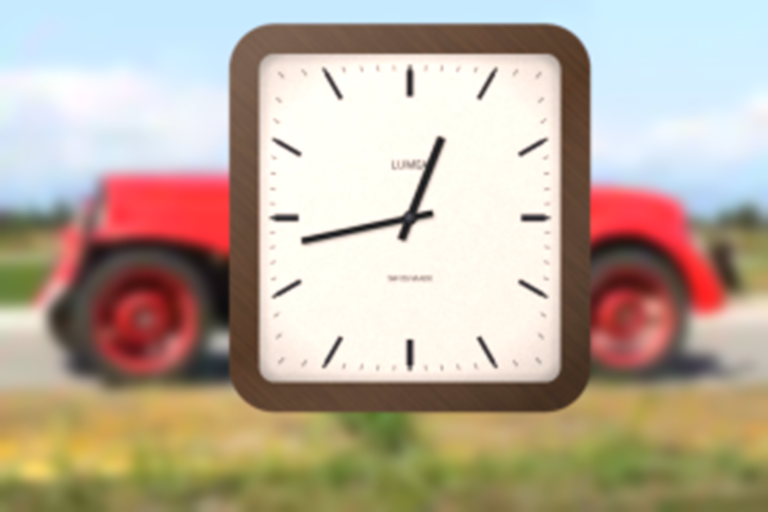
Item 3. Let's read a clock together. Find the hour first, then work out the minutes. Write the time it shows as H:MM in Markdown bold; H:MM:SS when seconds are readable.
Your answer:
**12:43**
